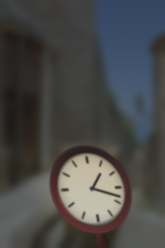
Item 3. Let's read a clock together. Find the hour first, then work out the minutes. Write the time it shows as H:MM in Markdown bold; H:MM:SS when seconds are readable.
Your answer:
**1:18**
